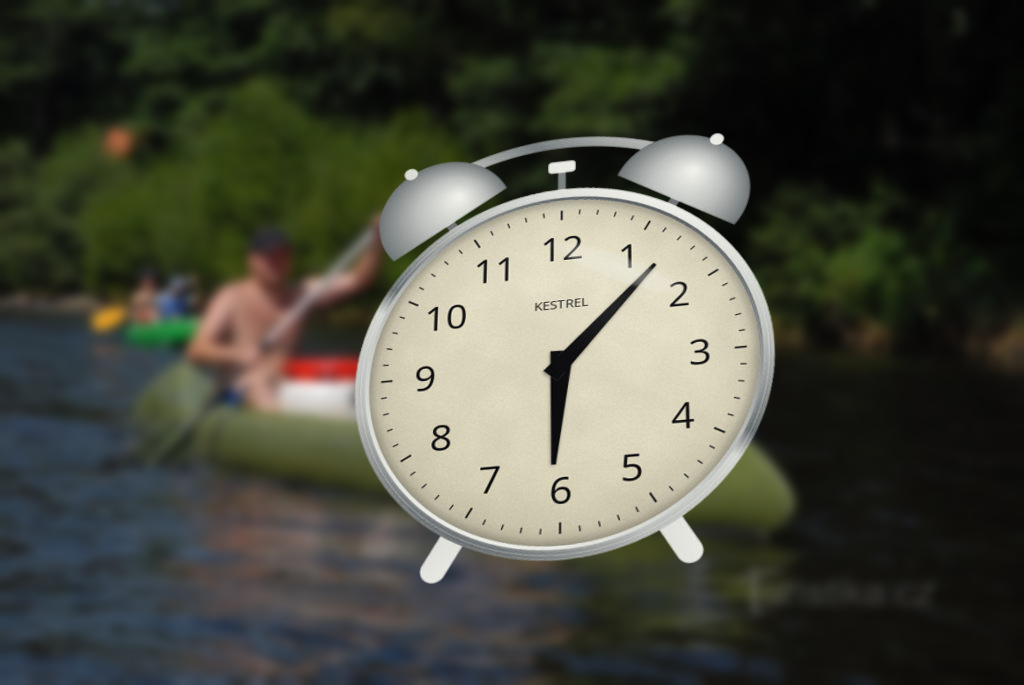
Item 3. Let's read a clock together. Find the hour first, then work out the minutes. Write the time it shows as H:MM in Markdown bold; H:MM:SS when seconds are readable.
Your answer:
**6:07**
